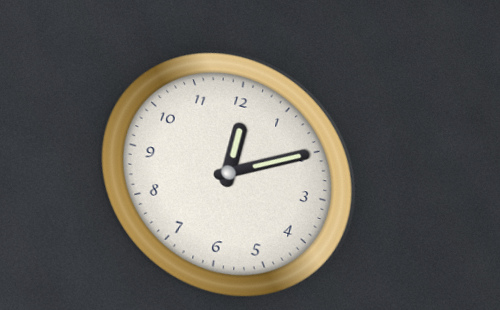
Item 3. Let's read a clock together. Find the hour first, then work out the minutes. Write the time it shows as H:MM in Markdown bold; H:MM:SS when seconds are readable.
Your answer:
**12:10**
